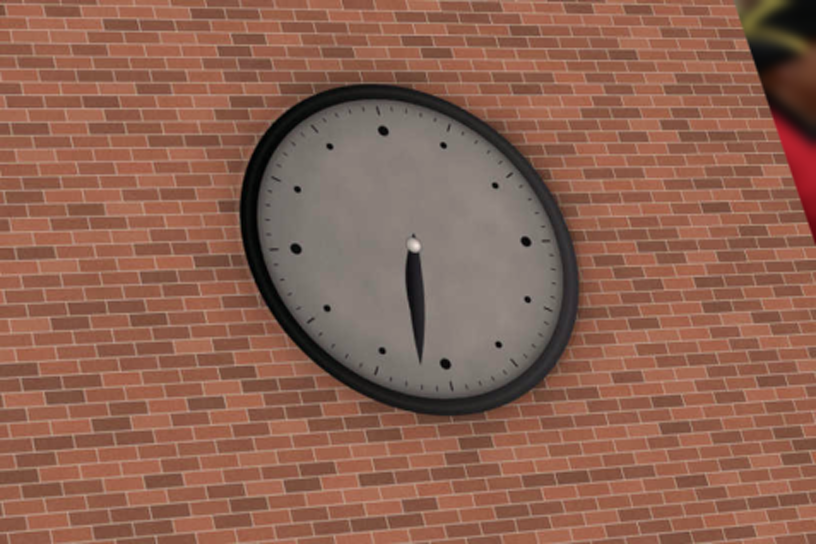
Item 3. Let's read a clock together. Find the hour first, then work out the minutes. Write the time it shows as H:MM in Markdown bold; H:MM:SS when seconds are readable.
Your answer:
**6:32**
